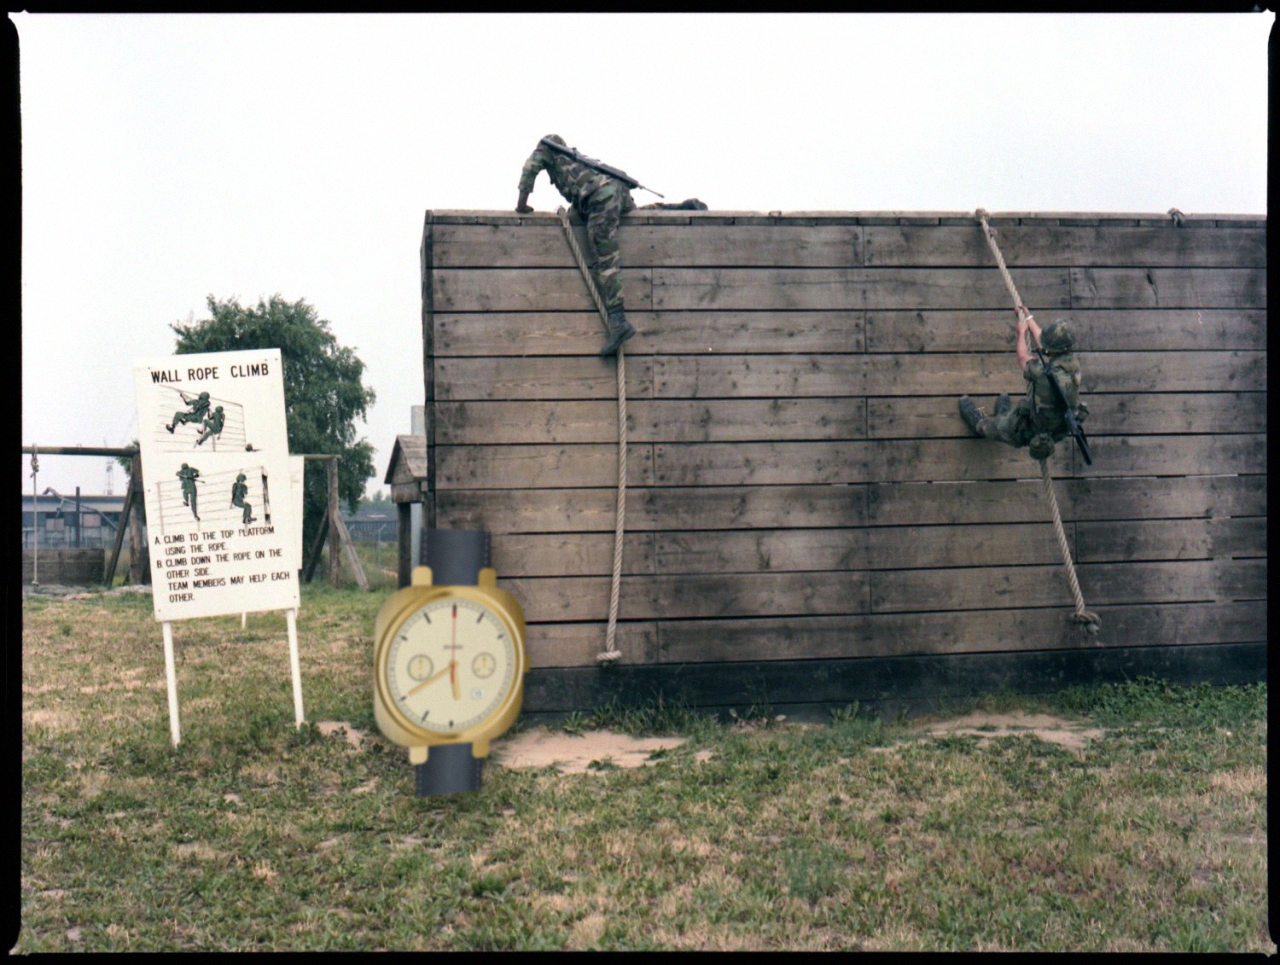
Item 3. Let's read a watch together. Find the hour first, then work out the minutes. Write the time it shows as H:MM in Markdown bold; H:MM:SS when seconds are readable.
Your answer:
**5:40**
